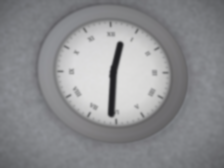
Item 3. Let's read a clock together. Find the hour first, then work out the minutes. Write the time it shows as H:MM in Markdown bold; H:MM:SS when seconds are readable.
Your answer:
**12:31**
